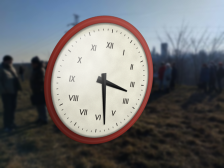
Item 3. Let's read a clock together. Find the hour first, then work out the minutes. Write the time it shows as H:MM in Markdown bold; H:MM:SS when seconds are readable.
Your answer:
**3:28**
